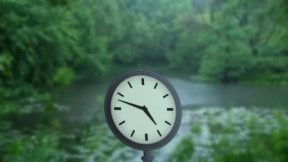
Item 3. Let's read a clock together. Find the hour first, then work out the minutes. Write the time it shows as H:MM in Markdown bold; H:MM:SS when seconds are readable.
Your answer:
**4:48**
